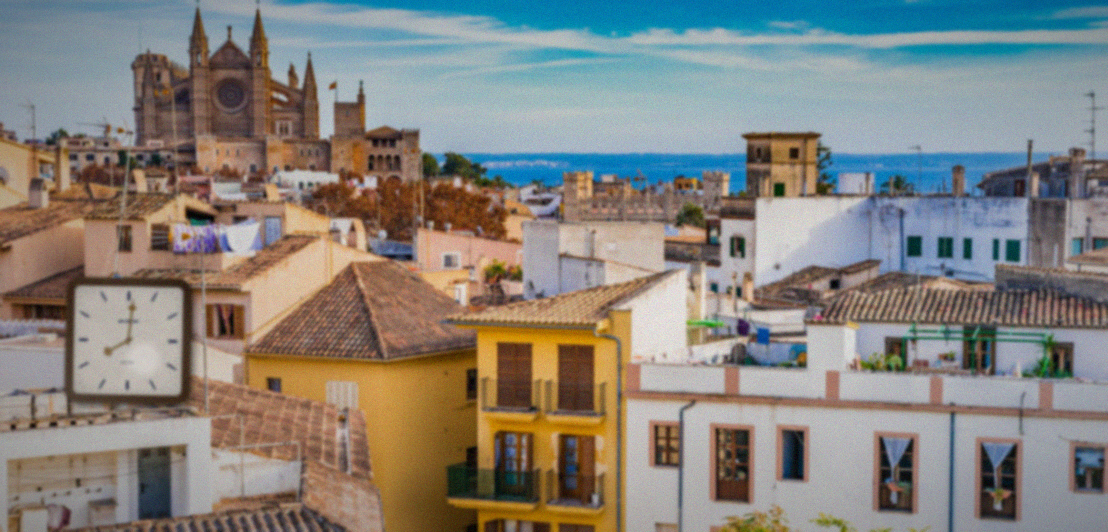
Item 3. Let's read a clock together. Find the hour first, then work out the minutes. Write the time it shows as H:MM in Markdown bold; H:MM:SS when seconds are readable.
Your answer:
**8:01**
